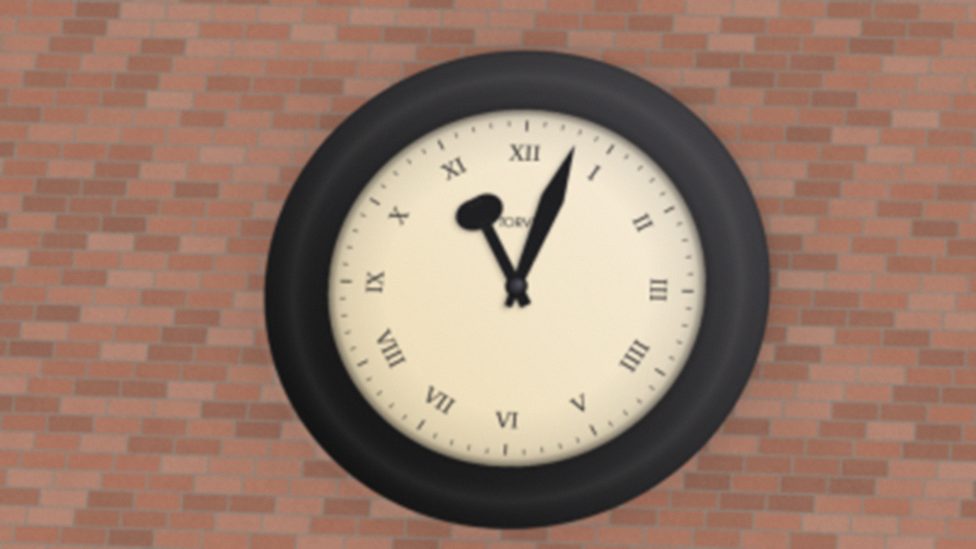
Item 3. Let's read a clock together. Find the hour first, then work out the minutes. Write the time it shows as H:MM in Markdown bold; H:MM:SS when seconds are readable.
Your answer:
**11:03**
